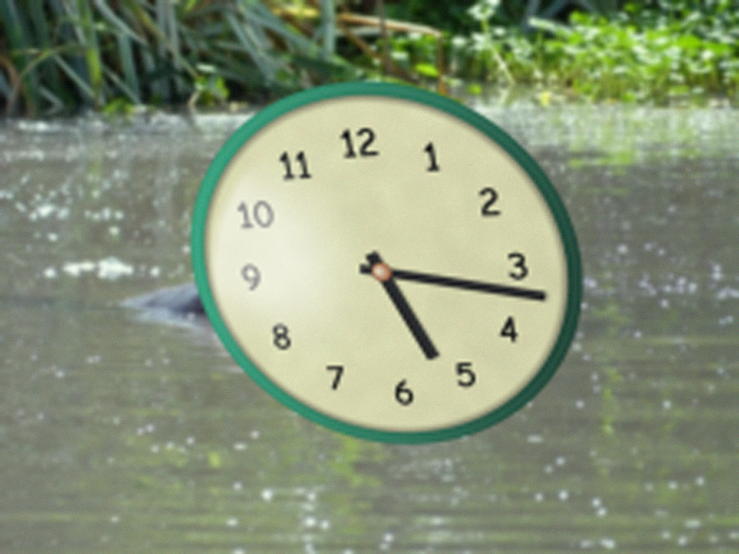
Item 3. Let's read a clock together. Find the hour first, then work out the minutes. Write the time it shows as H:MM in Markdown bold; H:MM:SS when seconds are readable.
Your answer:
**5:17**
